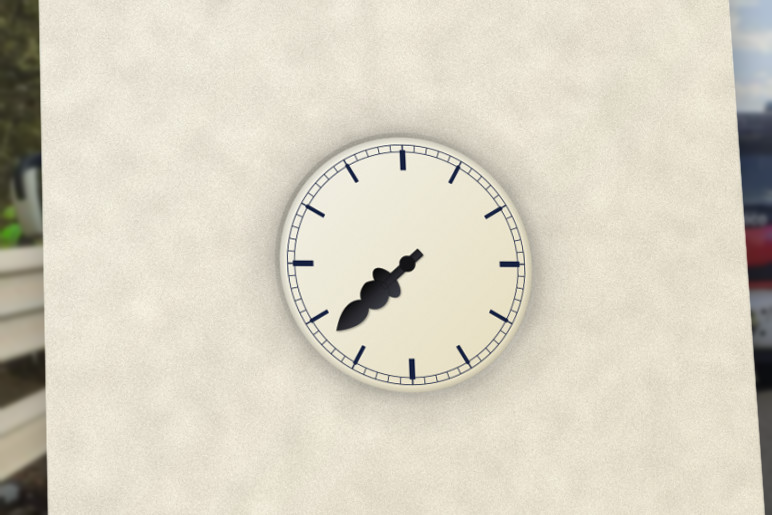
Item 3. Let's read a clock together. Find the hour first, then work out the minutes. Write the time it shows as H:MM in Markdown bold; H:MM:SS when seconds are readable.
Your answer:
**7:38**
